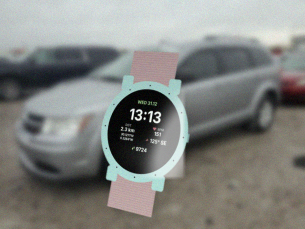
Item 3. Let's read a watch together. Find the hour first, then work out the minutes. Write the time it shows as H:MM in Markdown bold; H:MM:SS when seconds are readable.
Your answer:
**13:13**
